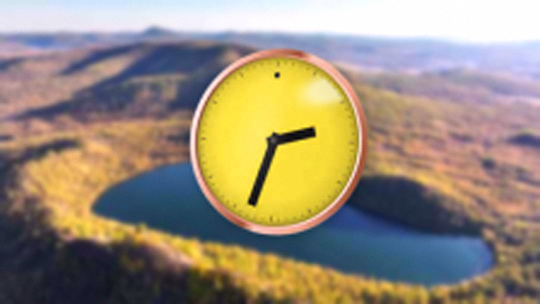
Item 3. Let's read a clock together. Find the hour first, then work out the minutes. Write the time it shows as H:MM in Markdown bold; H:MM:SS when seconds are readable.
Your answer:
**2:33**
